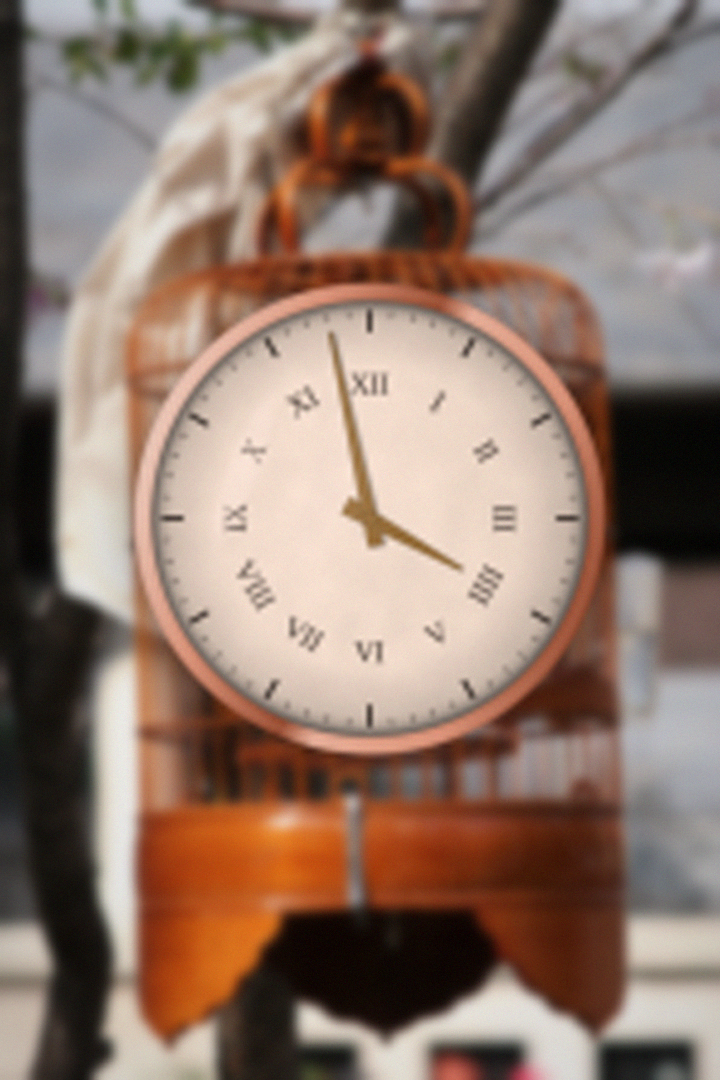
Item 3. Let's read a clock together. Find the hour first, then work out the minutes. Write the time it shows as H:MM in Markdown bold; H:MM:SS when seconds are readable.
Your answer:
**3:58**
